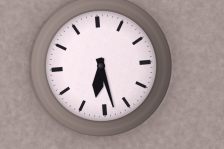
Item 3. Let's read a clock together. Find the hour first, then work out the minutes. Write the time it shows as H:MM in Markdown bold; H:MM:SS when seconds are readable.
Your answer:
**6:28**
